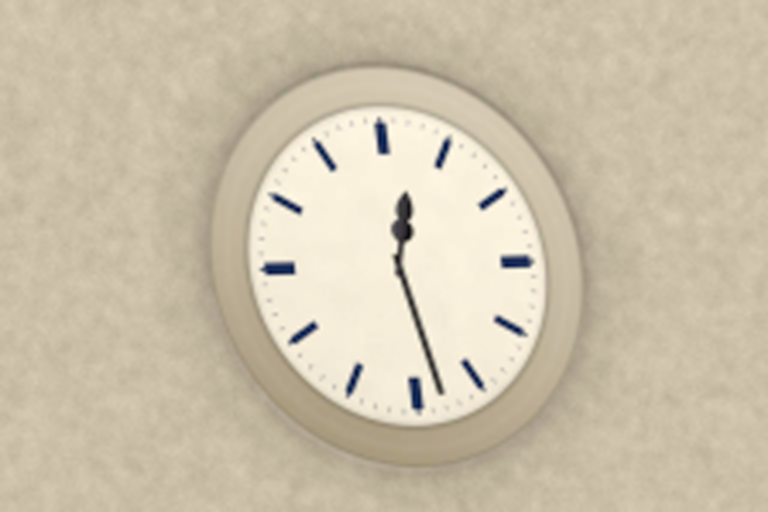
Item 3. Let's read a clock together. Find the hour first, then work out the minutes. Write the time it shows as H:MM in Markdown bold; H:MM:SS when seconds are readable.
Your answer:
**12:28**
